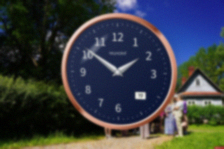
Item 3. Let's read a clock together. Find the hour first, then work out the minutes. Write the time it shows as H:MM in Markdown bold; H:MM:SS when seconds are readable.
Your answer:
**1:51**
